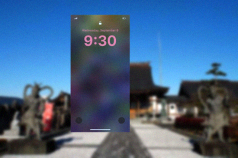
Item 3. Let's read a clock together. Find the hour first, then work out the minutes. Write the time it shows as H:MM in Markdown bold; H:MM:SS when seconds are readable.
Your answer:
**9:30**
